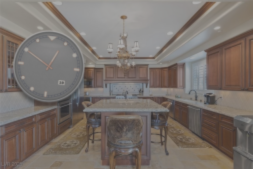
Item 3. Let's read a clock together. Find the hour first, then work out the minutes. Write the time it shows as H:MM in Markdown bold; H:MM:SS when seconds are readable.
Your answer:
**12:50**
